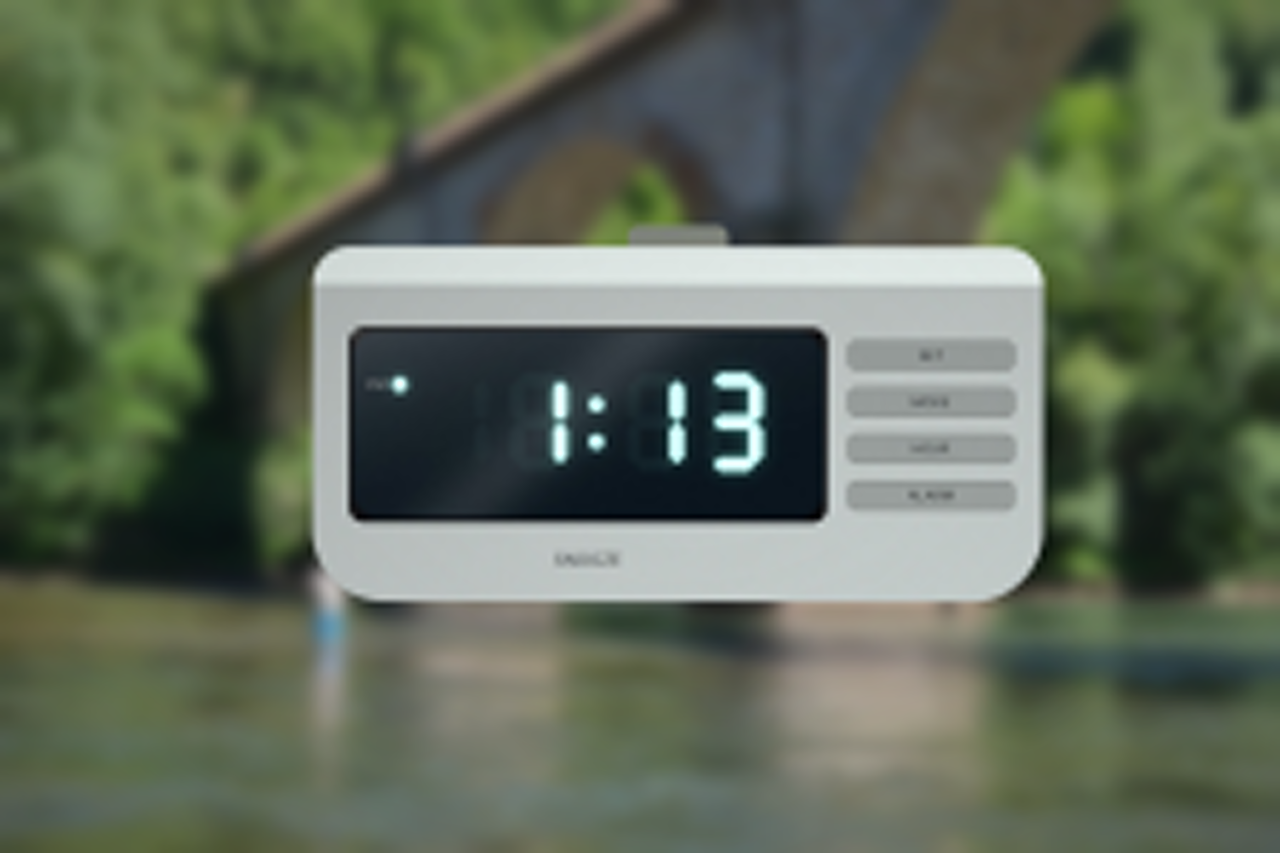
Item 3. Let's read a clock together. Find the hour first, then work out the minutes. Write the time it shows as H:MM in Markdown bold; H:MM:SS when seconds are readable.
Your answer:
**1:13**
